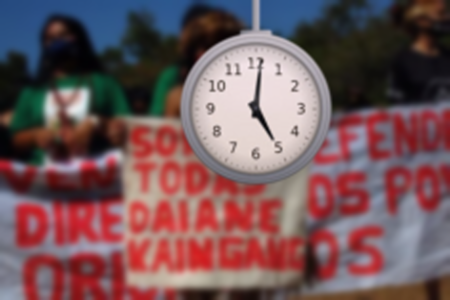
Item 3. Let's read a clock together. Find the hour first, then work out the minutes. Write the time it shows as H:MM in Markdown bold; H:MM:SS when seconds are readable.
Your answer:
**5:01**
